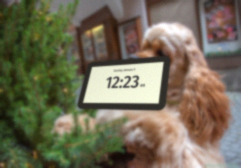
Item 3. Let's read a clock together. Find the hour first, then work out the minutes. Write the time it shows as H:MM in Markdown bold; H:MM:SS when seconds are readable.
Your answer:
**12:23**
